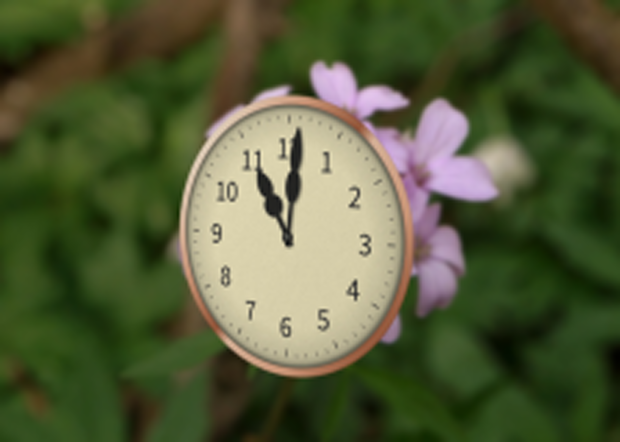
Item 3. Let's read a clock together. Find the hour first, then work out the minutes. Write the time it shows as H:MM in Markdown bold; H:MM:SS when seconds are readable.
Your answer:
**11:01**
